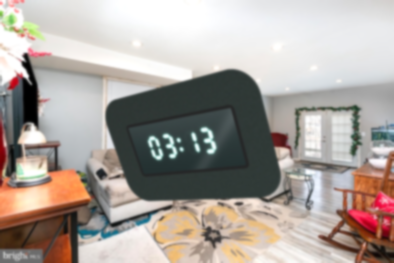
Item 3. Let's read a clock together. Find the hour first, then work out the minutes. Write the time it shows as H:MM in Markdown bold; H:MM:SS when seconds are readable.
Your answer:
**3:13**
